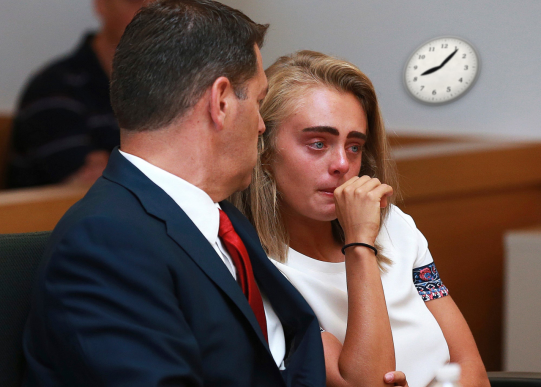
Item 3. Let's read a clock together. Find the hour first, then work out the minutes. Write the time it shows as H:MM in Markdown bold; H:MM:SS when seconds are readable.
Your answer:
**8:06**
